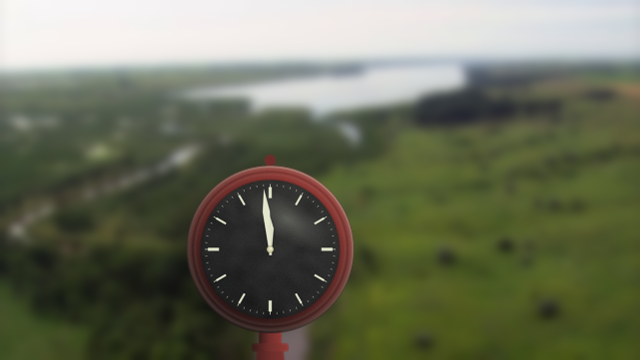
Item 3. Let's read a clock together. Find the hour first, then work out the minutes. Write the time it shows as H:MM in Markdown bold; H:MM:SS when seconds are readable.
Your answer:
**11:59**
